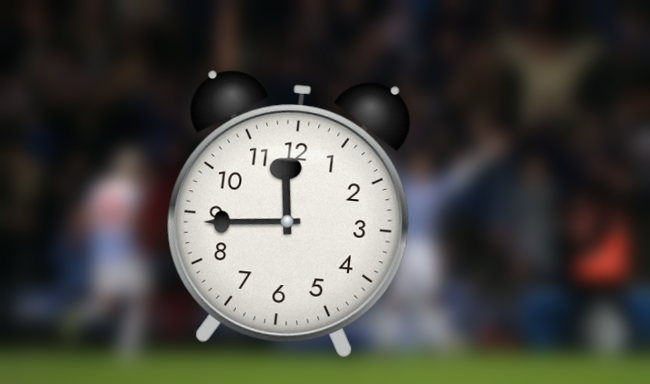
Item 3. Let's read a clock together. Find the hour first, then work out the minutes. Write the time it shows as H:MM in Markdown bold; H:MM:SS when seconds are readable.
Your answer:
**11:44**
